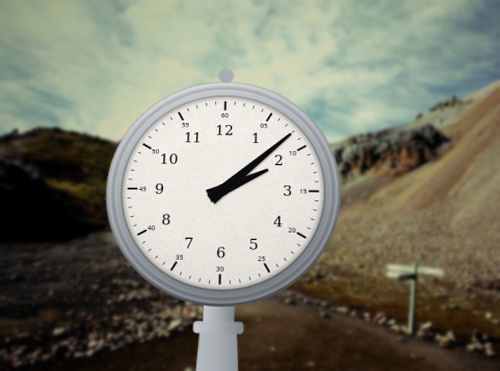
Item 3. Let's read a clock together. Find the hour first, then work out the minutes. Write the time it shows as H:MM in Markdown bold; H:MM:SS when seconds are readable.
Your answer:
**2:08**
